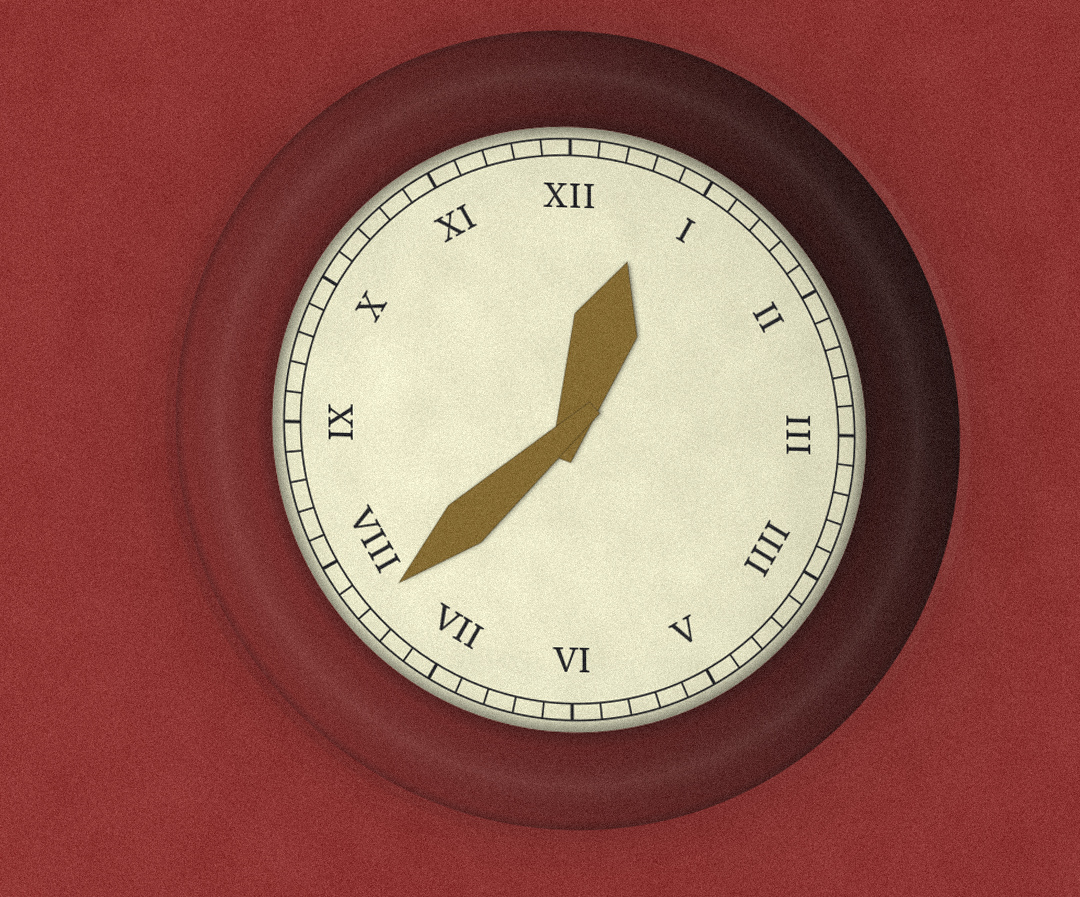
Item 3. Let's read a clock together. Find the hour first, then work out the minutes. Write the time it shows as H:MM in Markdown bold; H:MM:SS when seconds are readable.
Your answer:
**12:38**
